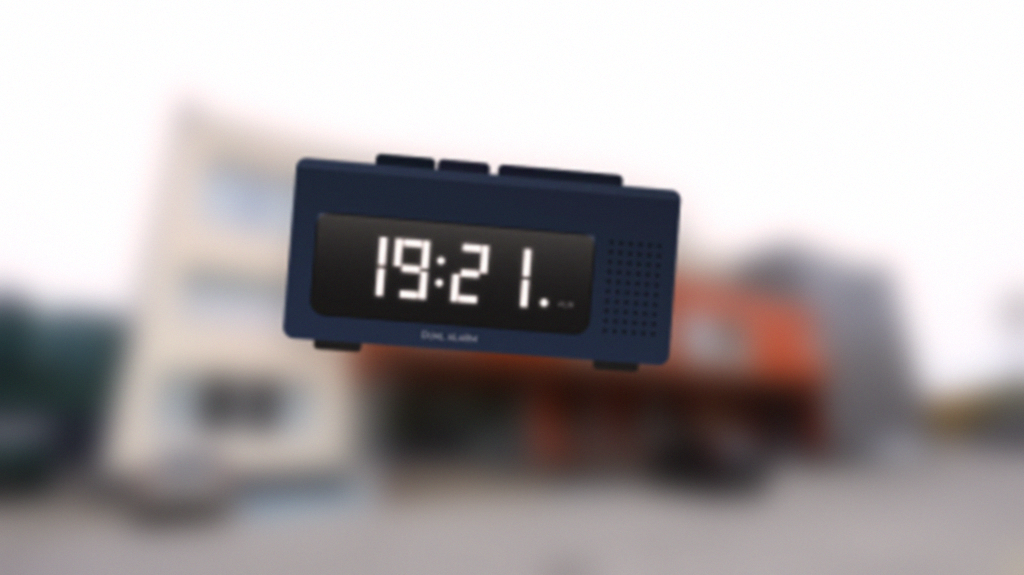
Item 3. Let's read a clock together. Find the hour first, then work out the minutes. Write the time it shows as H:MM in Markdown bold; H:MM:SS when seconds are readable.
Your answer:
**19:21**
